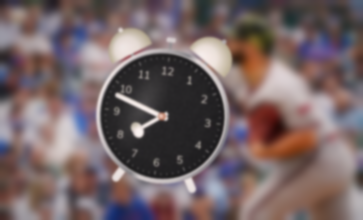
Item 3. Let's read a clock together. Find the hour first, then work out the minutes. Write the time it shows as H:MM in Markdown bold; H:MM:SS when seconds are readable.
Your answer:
**7:48**
